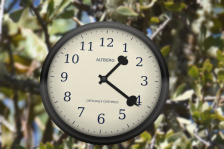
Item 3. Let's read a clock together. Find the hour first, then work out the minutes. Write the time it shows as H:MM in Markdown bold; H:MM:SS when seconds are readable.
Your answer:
**1:21**
